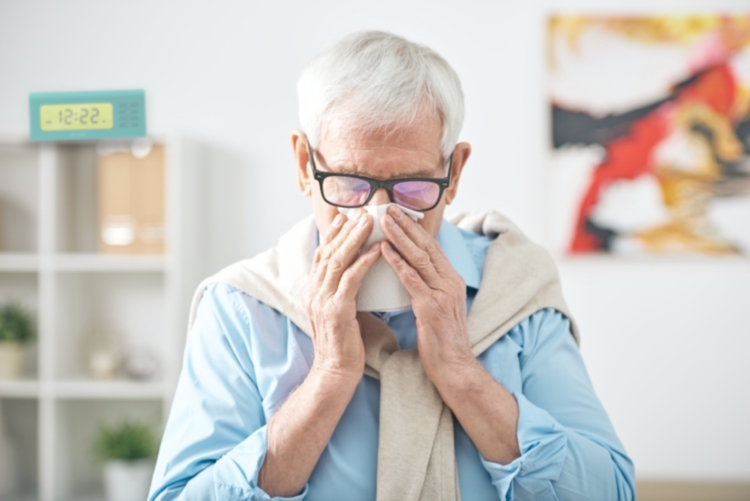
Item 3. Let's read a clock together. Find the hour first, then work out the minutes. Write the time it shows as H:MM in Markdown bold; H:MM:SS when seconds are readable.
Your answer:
**12:22**
